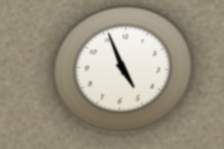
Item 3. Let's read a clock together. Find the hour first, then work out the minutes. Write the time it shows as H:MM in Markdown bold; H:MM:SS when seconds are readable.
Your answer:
**4:56**
